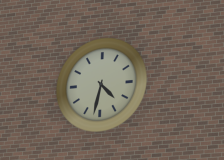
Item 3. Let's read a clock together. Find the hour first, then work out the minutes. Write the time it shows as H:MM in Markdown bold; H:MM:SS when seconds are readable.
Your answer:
**4:32**
